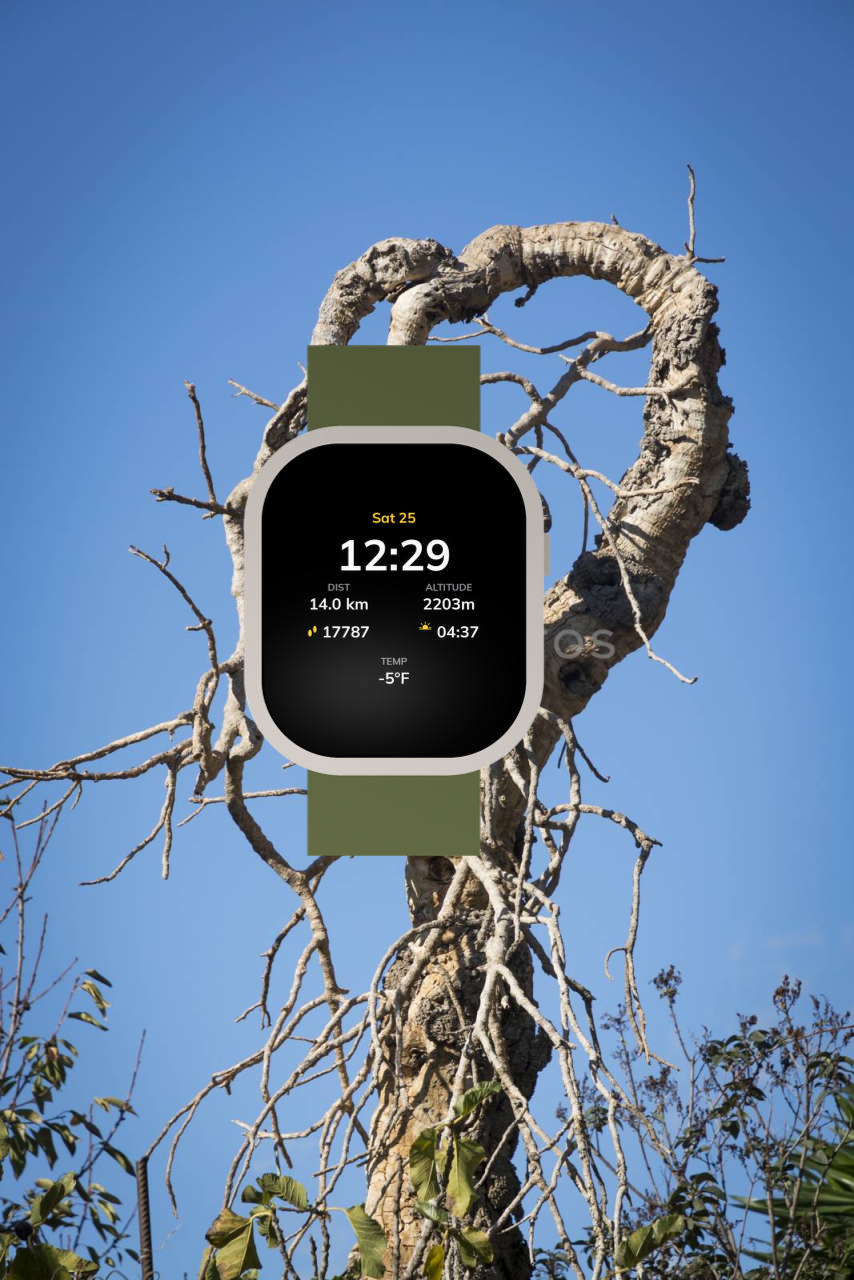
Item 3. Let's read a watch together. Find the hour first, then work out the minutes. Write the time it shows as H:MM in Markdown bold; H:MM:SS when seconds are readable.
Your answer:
**12:29**
